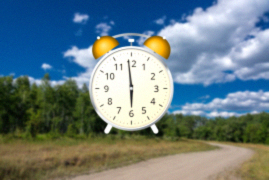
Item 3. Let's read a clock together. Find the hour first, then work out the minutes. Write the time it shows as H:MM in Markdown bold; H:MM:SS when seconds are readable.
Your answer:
**5:59**
